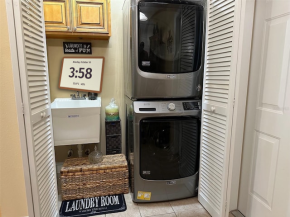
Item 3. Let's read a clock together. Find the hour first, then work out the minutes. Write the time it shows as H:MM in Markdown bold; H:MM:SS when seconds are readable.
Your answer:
**3:58**
